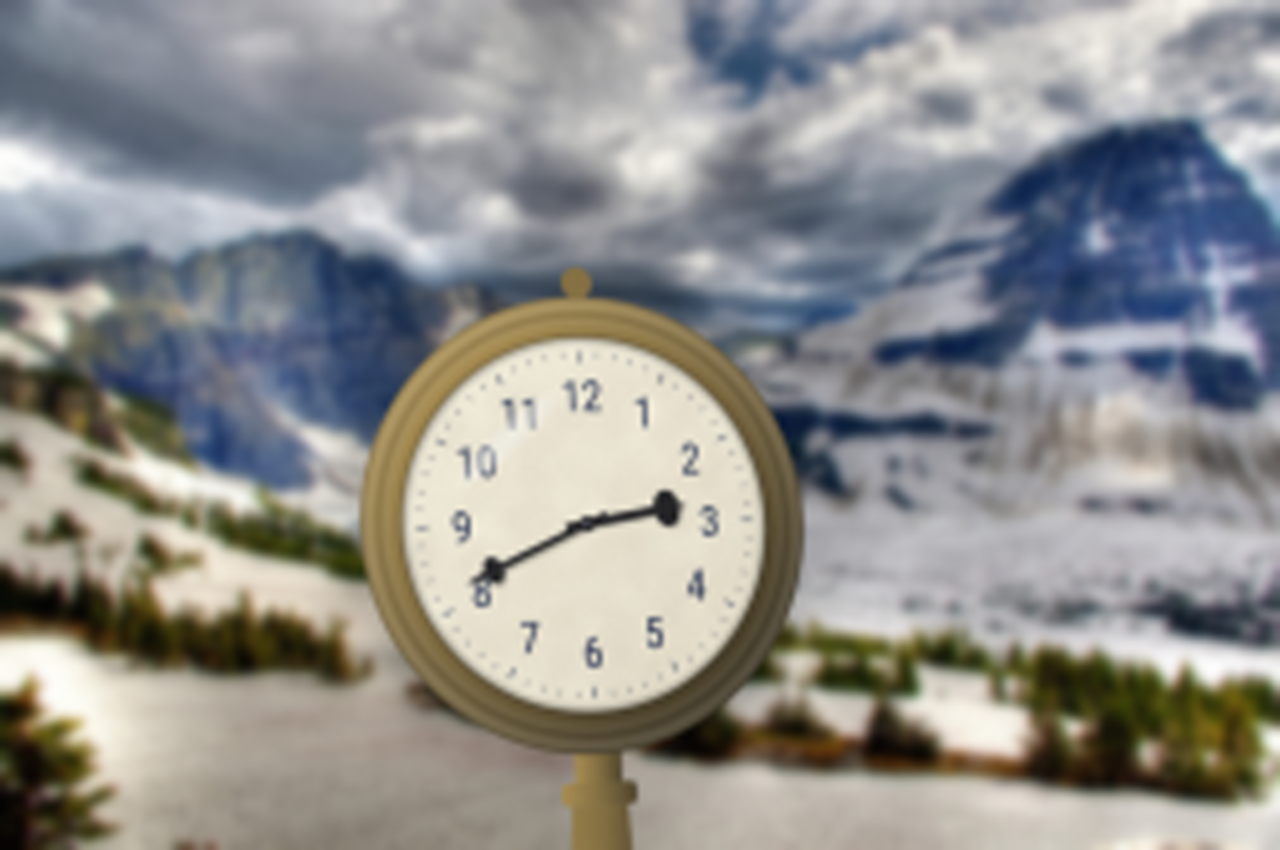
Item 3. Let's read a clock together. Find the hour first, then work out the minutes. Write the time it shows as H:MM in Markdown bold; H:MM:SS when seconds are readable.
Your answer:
**2:41**
